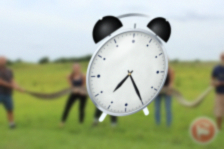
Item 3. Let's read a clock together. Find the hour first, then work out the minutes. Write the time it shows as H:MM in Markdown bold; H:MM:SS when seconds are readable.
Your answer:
**7:25**
